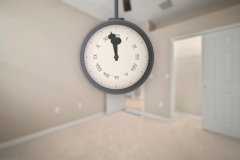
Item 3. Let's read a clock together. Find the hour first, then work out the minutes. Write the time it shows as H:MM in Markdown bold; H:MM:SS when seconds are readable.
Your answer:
**11:58**
